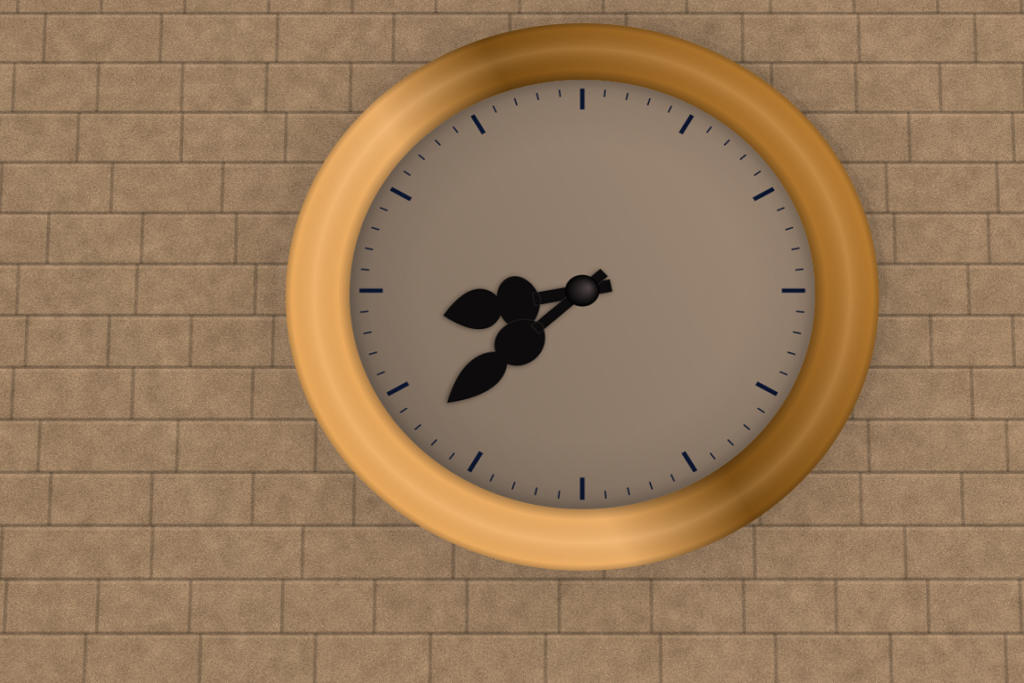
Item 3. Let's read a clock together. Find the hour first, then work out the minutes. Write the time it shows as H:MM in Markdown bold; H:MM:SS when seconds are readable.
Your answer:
**8:38**
